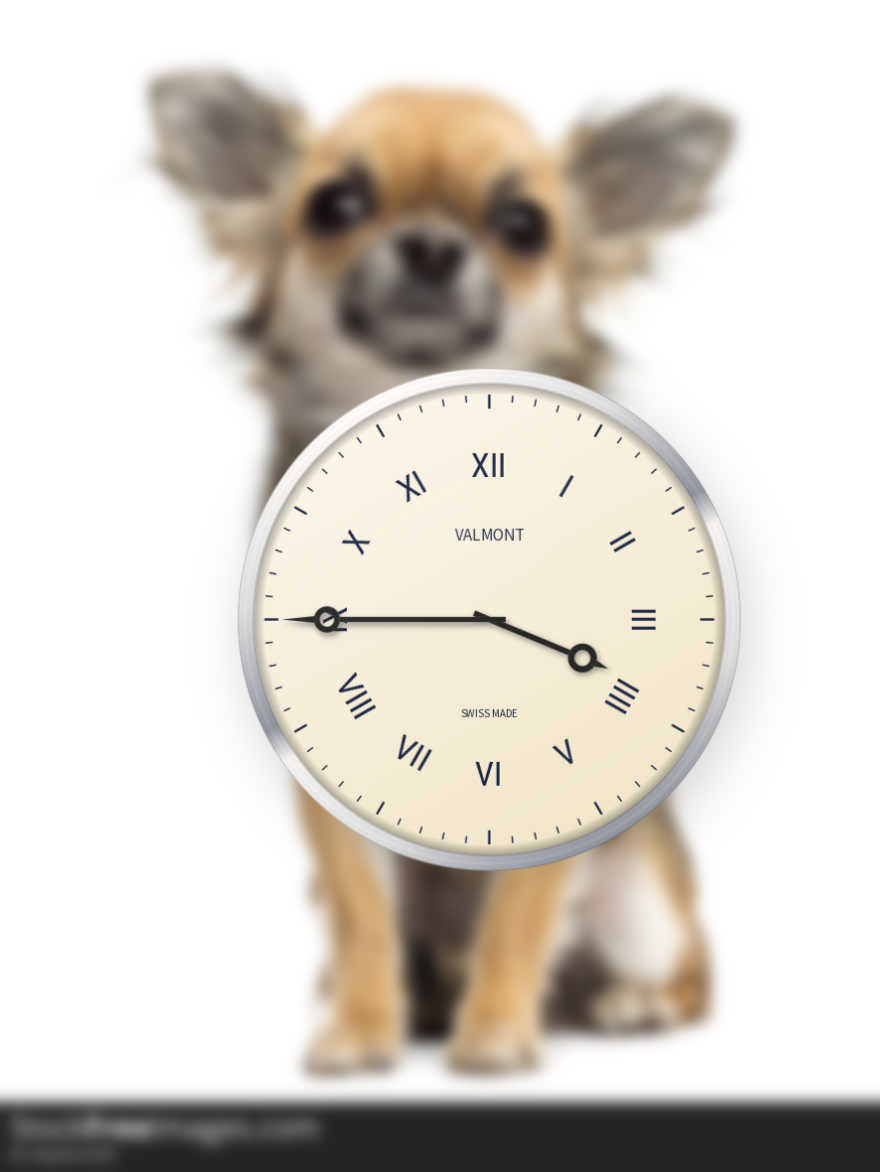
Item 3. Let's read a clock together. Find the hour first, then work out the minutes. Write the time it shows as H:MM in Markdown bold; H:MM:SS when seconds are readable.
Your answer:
**3:45**
